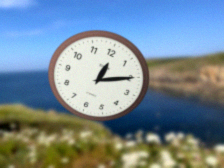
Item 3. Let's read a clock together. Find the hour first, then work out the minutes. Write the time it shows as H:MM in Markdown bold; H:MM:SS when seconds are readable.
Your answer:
**12:10**
